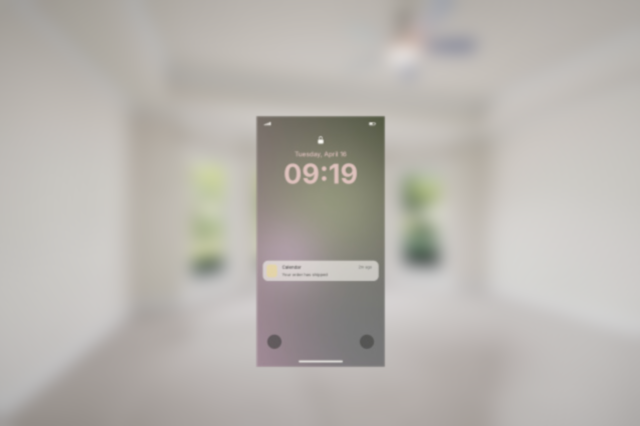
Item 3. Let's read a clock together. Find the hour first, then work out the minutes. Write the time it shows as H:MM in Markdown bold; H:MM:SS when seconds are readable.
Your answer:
**9:19**
